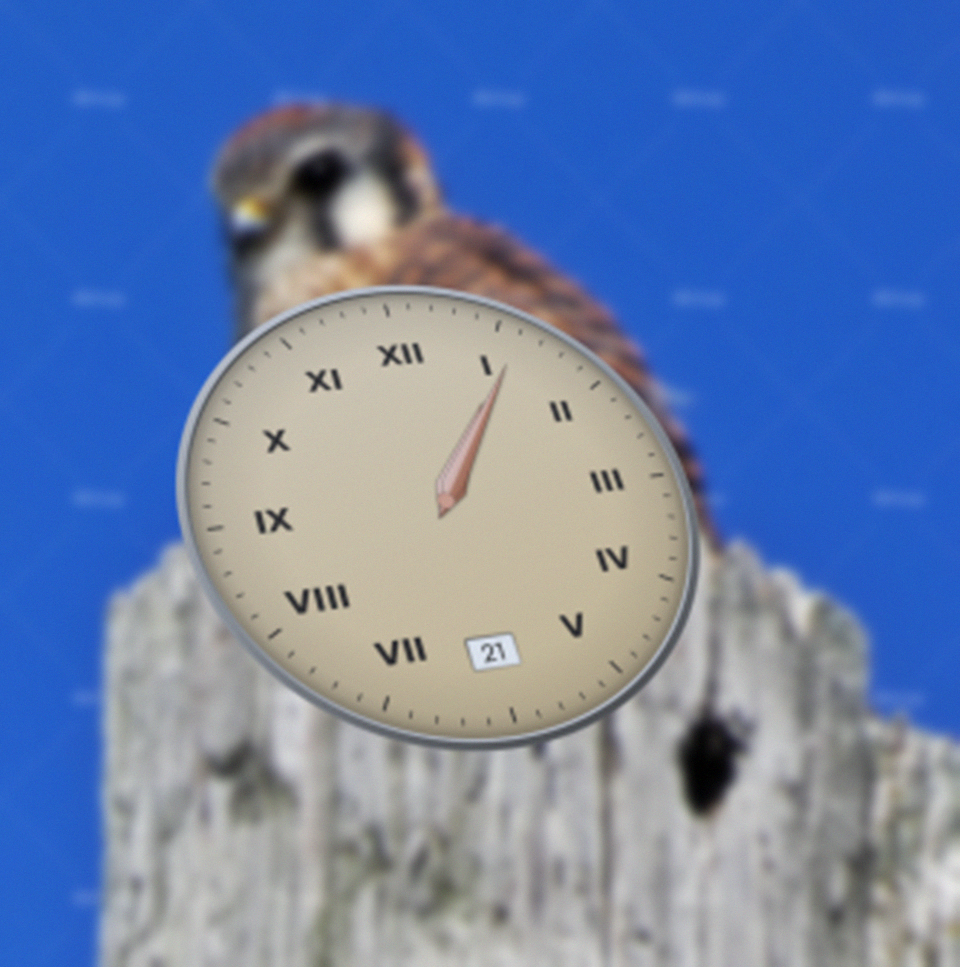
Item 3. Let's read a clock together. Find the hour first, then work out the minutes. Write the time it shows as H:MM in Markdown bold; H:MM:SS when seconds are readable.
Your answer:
**1:06**
